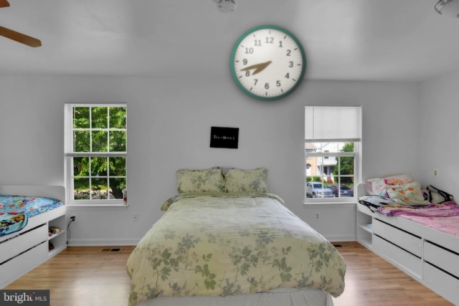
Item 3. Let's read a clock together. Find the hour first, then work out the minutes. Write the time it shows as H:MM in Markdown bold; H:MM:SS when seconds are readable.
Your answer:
**7:42**
